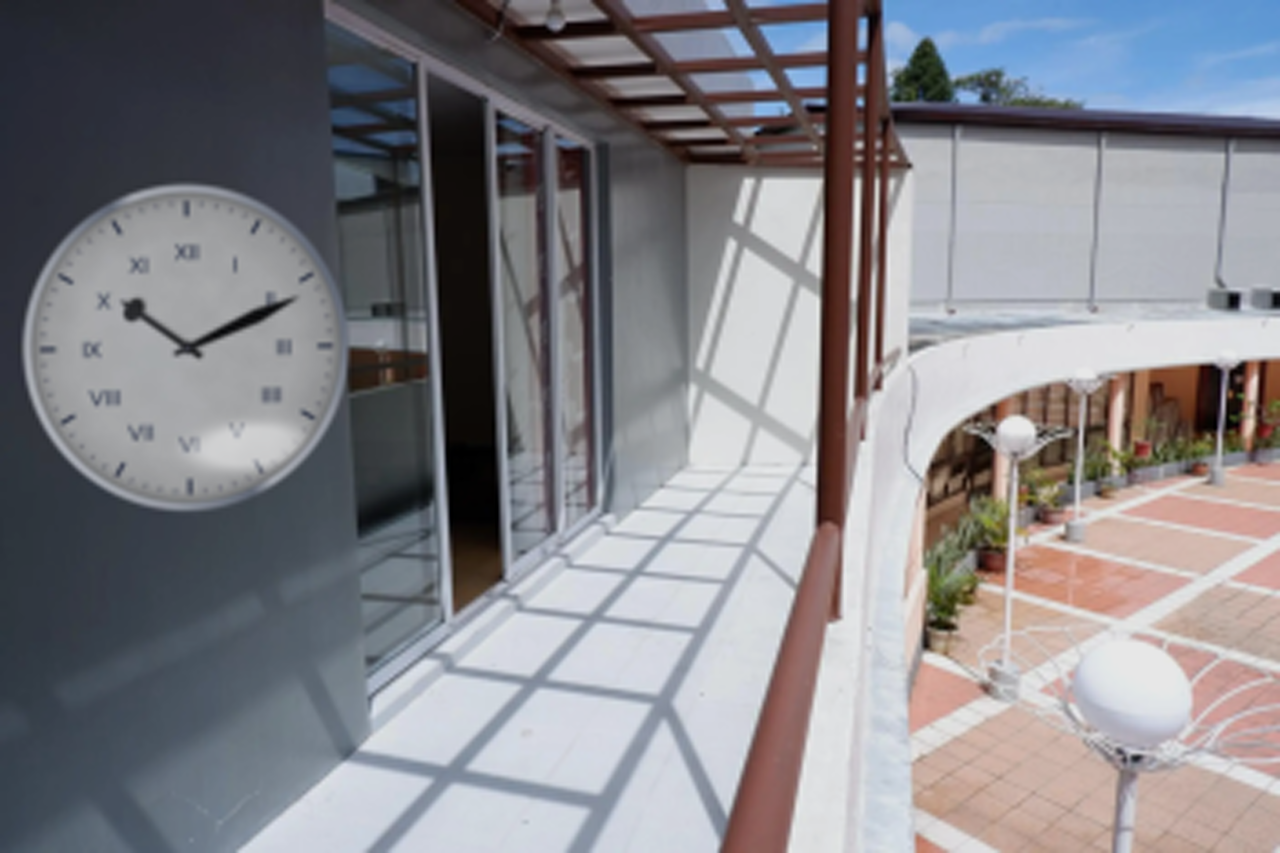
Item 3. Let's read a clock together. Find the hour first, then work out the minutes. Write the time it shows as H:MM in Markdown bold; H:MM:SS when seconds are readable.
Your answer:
**10:11**
